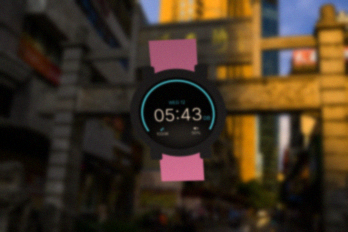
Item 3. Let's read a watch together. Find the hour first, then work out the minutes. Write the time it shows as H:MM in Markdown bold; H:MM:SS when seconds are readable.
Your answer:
**5:43**
